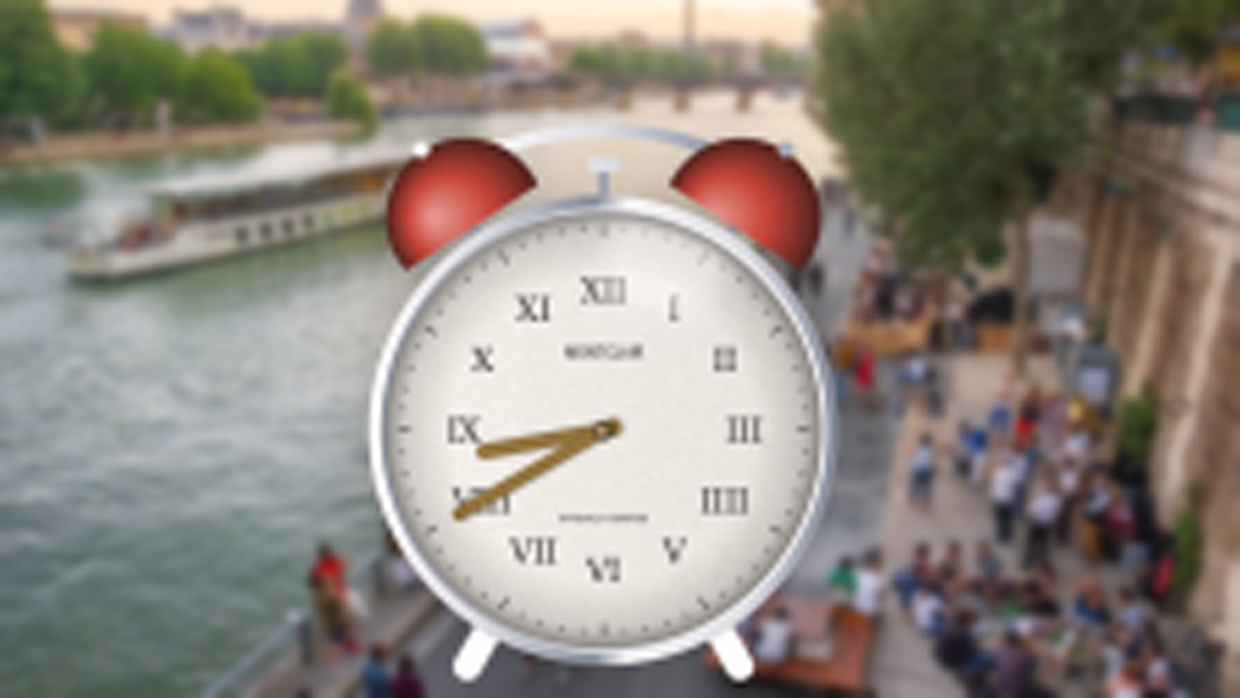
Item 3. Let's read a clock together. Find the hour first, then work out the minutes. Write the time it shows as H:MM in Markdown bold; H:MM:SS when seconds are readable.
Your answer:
**8:40**
